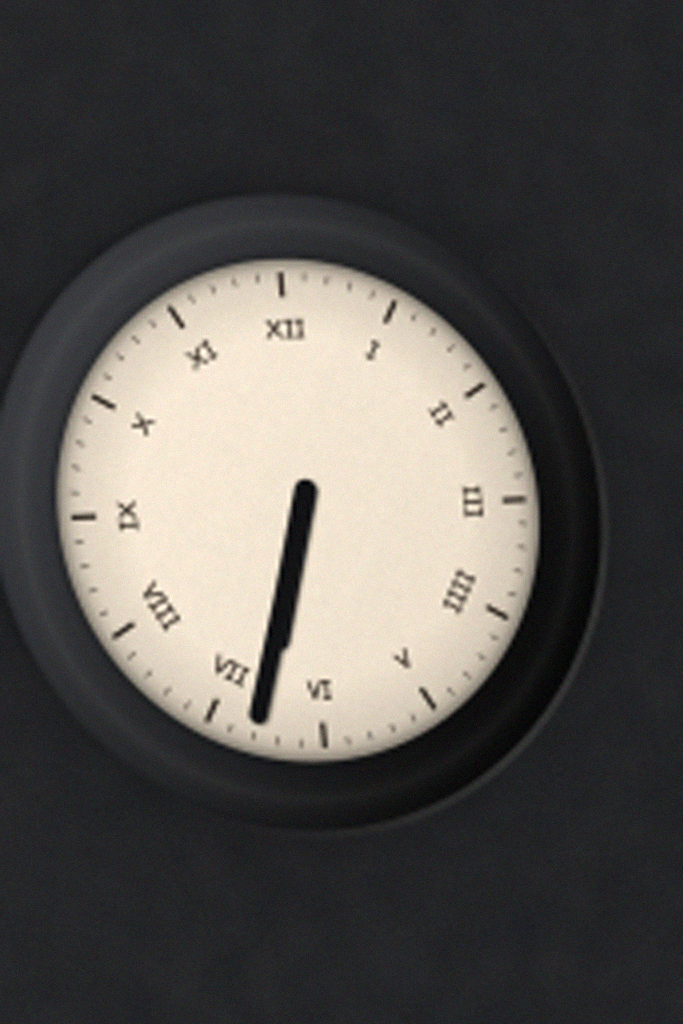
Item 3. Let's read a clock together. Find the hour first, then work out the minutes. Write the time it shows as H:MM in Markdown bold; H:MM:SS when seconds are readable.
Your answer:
**6:33**
